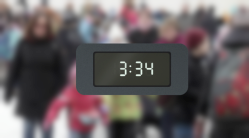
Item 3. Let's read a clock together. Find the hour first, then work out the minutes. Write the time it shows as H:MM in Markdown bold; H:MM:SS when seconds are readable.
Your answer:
**3:34**
